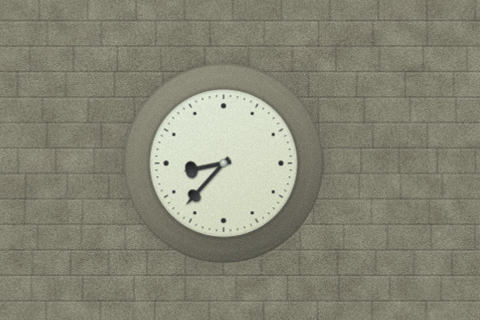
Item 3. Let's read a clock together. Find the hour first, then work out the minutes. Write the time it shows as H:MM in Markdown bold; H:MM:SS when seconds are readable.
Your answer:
**8:37**
